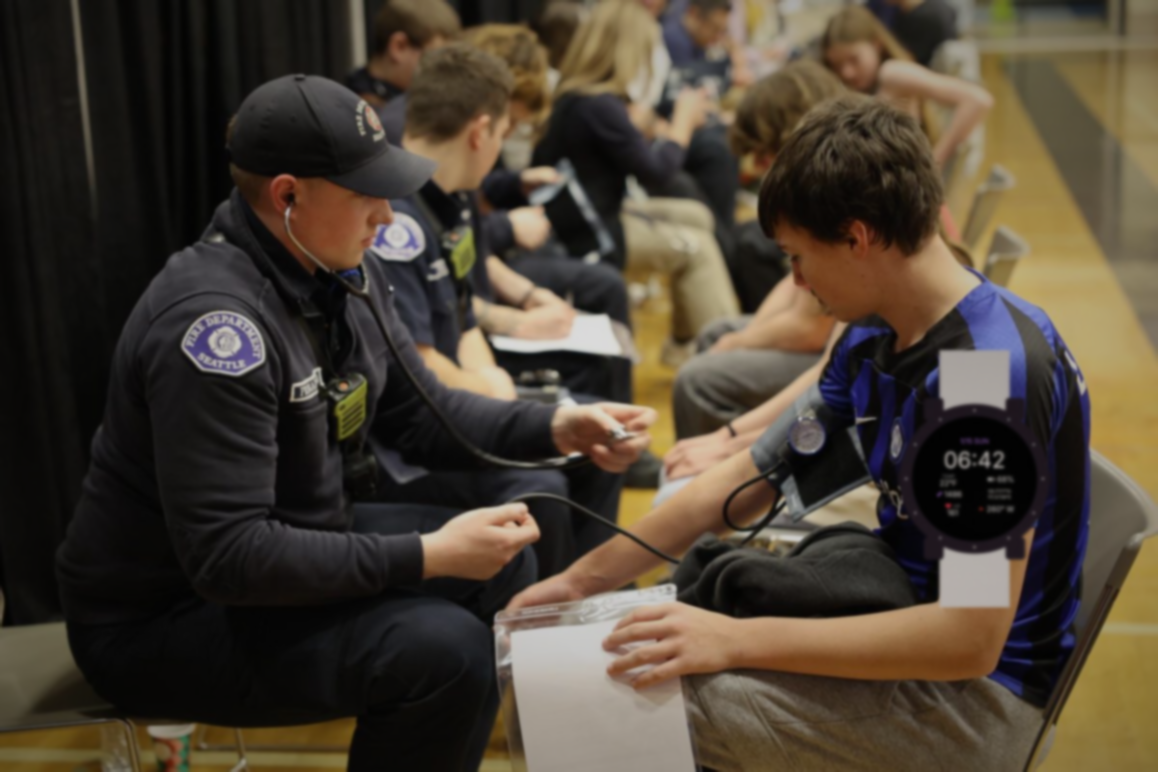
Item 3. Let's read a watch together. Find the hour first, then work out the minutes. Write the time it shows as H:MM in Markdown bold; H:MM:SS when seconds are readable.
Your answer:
**6:42**
